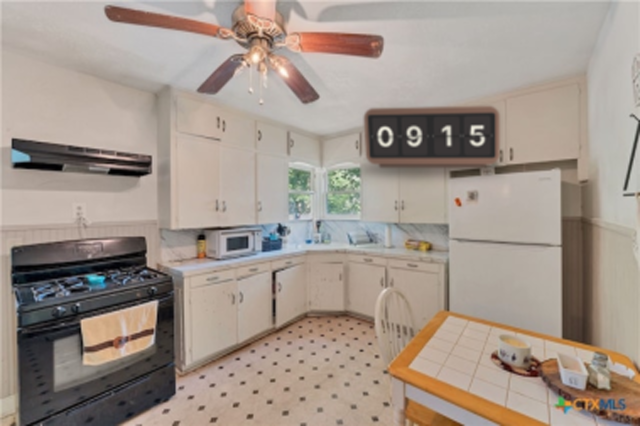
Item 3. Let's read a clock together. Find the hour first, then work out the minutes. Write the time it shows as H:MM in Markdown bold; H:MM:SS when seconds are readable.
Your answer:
**9:15**
